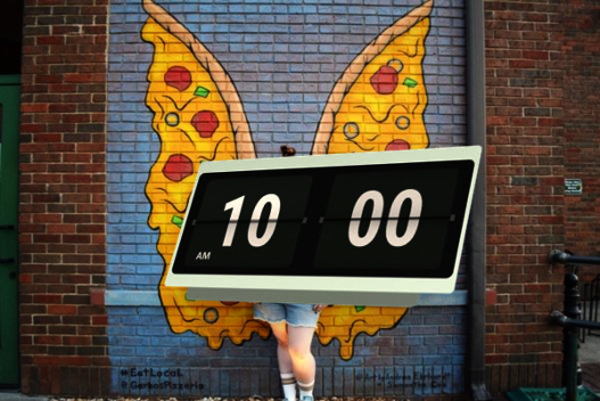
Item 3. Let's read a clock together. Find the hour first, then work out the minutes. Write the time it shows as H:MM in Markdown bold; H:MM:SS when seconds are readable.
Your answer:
**10:00**
